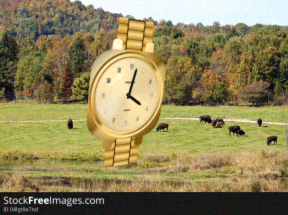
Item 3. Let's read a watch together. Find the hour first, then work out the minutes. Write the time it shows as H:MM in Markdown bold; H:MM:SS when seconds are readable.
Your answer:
**4:02**
